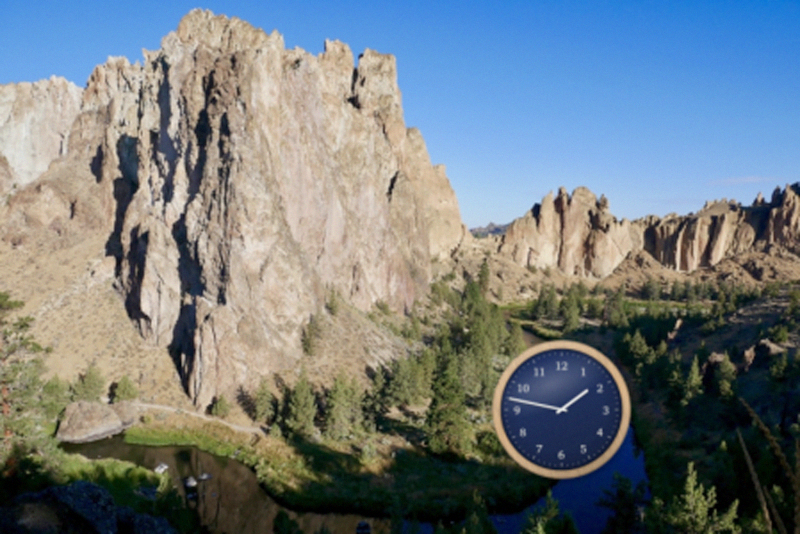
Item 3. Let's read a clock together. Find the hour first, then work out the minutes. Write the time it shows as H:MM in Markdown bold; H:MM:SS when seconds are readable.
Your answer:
**1:47**
